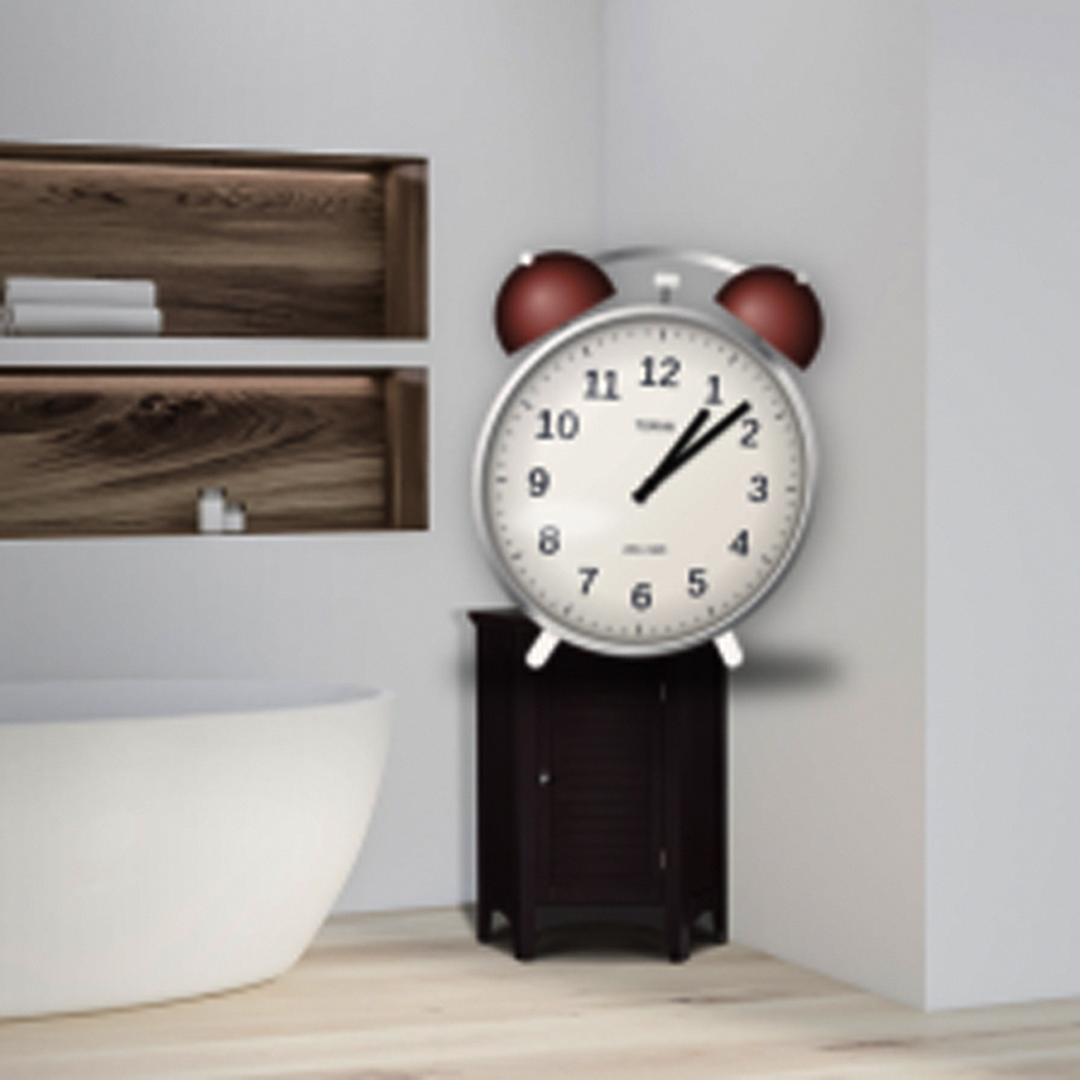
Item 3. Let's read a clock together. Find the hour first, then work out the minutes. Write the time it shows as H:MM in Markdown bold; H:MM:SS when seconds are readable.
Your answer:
**1:08**
